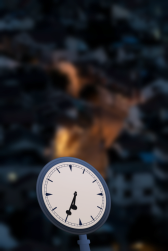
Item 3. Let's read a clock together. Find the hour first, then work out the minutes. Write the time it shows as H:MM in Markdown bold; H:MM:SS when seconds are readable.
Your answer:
**6:35**
